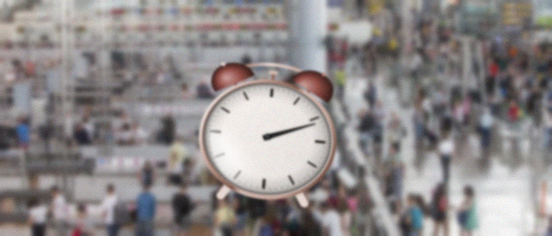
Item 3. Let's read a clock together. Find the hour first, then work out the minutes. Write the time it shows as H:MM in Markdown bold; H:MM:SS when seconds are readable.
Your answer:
**2:11**
